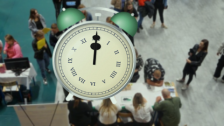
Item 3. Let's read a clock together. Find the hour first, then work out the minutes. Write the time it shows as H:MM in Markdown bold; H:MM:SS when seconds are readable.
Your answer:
**12:00**
